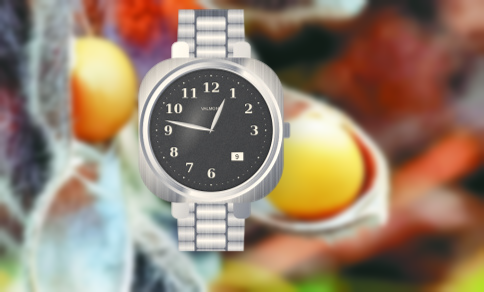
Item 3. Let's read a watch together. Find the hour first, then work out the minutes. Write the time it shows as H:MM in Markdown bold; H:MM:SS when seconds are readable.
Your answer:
**12:47**
